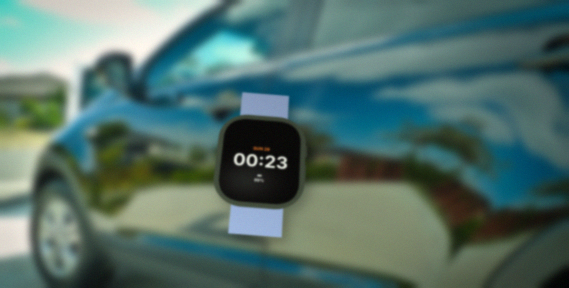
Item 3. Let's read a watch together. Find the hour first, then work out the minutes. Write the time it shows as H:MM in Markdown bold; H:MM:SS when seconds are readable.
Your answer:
**0:23**
